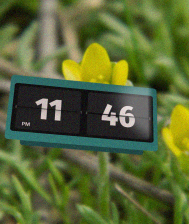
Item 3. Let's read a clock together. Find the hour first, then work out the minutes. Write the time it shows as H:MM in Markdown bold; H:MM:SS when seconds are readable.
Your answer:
**11:46**
